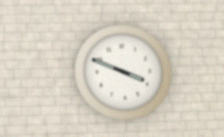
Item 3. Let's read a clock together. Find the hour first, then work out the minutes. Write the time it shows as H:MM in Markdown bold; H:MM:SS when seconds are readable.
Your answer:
**3:49**
